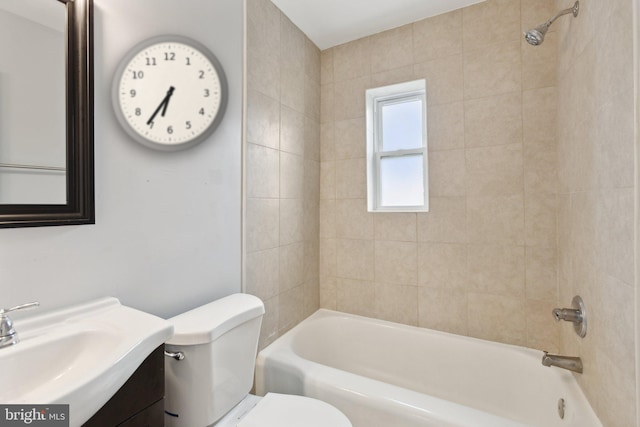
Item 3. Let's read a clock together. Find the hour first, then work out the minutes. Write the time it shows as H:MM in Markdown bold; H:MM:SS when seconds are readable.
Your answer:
**6:36**
